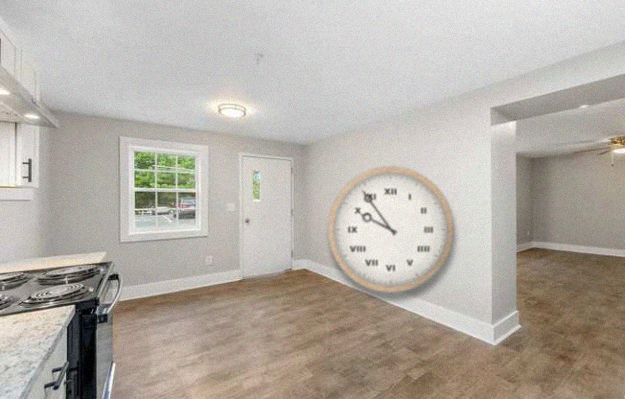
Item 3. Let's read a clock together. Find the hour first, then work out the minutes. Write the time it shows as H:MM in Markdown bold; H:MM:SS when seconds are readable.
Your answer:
**9:54**
